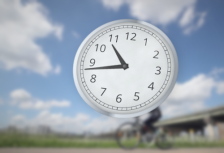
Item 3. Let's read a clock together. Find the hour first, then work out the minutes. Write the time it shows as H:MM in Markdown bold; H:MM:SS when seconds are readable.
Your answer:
**10:43**
